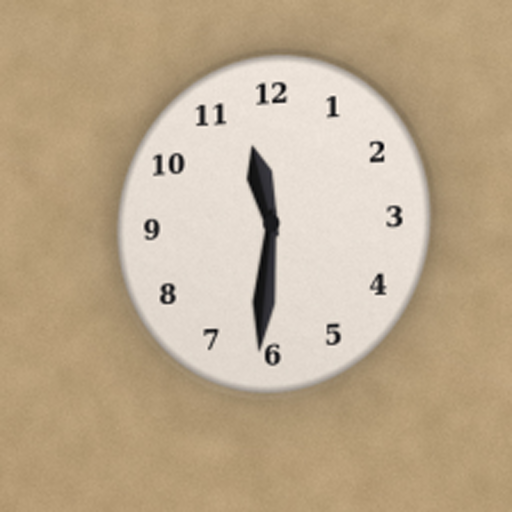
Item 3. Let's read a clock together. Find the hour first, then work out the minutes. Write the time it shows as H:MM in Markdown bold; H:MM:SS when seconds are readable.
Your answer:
**11:31**
